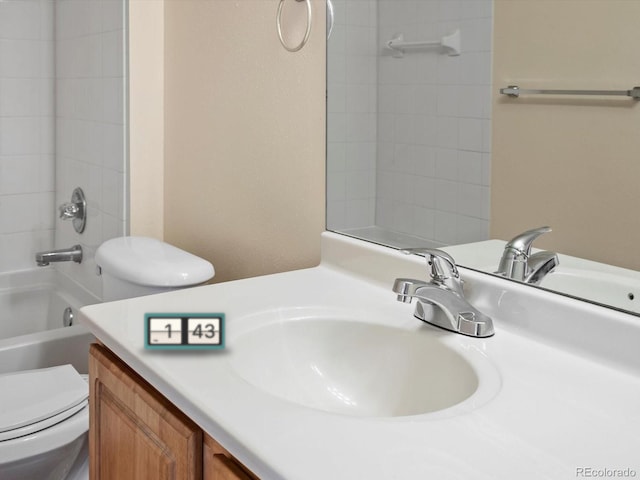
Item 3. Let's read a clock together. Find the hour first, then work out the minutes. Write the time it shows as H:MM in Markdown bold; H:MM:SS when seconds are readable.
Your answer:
**1:43**
